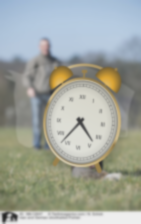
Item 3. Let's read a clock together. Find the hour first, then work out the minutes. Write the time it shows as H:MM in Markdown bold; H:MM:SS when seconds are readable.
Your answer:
**4:37**
